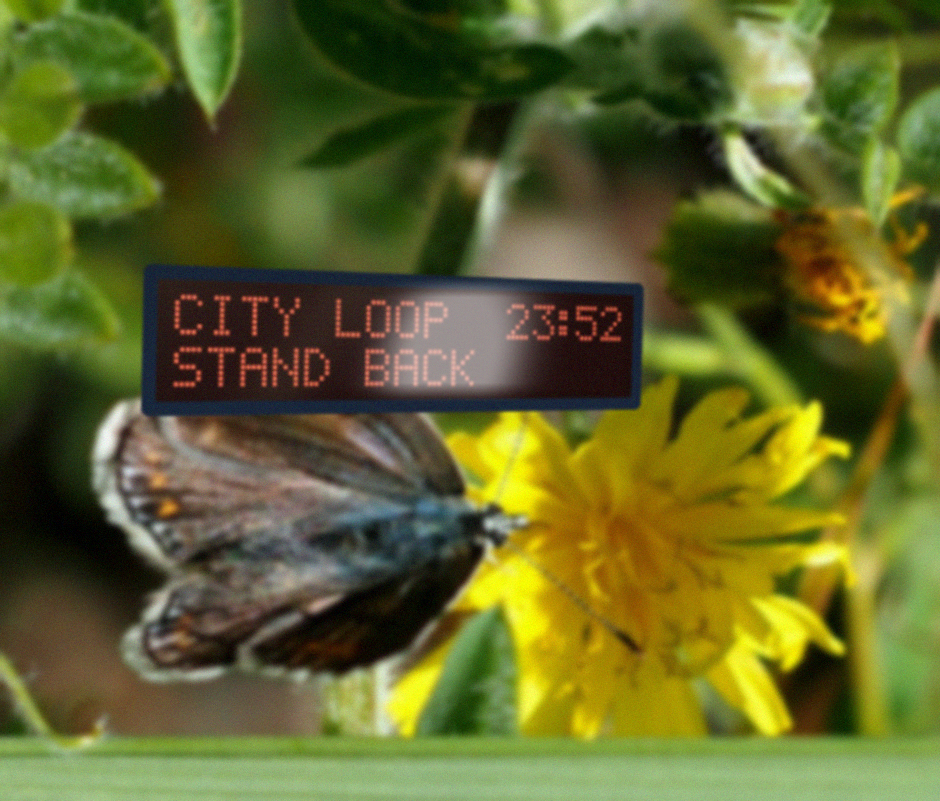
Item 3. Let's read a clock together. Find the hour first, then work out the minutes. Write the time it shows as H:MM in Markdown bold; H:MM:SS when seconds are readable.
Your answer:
**23:52**
